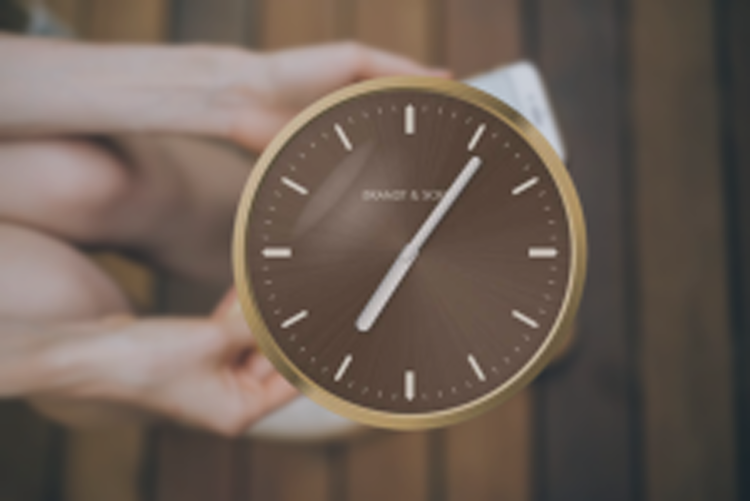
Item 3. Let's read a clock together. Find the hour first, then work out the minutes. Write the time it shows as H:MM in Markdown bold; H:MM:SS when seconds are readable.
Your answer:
**7:06**
